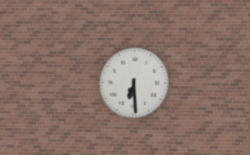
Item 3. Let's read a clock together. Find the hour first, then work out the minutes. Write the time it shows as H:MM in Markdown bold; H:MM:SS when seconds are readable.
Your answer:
**6:29**
